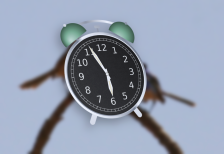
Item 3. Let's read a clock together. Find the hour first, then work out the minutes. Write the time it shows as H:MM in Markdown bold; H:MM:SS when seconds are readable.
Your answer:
**5:56**
